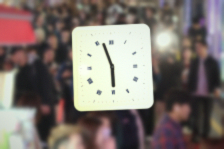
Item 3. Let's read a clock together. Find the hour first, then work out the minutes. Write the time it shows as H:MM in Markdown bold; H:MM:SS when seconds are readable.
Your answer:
**5:57**
